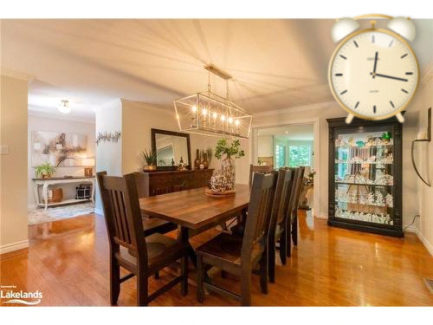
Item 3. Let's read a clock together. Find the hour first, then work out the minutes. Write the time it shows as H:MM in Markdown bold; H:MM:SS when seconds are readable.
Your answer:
**12:17**
